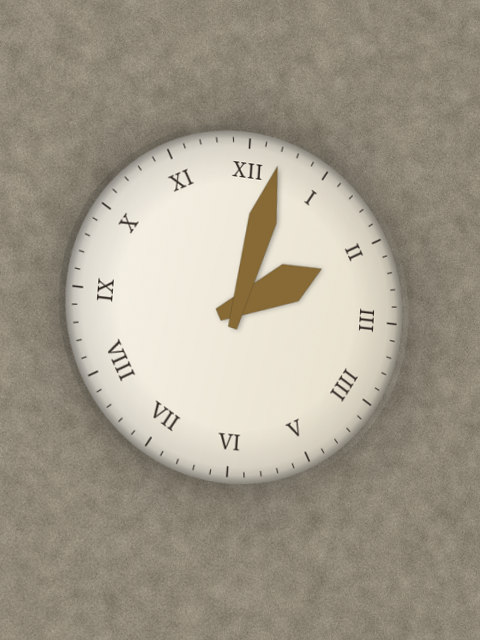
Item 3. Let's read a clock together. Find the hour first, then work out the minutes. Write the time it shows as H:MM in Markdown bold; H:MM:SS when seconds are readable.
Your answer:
**2:02**
